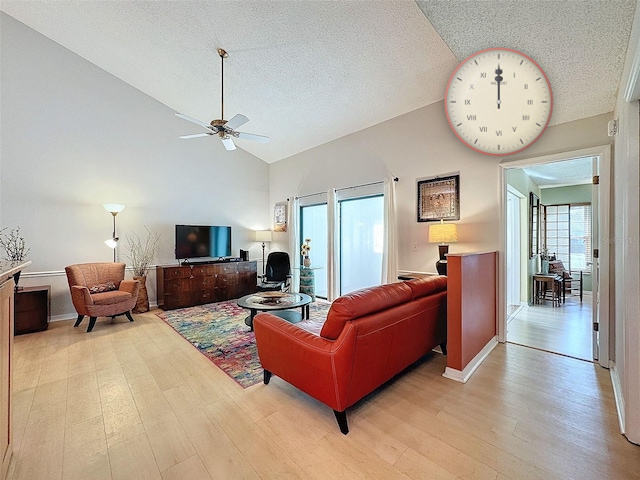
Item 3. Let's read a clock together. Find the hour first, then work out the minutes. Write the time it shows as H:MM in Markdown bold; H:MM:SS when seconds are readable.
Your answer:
**12:00**
